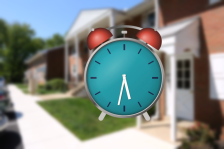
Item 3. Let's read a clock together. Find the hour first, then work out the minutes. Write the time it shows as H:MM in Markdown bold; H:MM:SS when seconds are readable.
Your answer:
**5:32**
